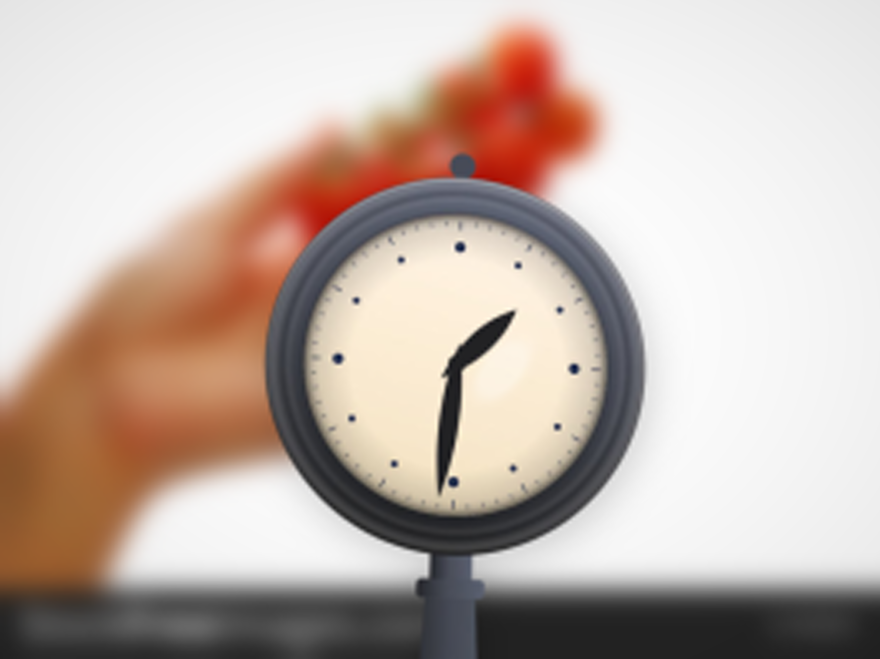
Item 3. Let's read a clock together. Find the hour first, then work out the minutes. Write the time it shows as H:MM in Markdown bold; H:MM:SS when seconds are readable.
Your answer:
**1:31**
